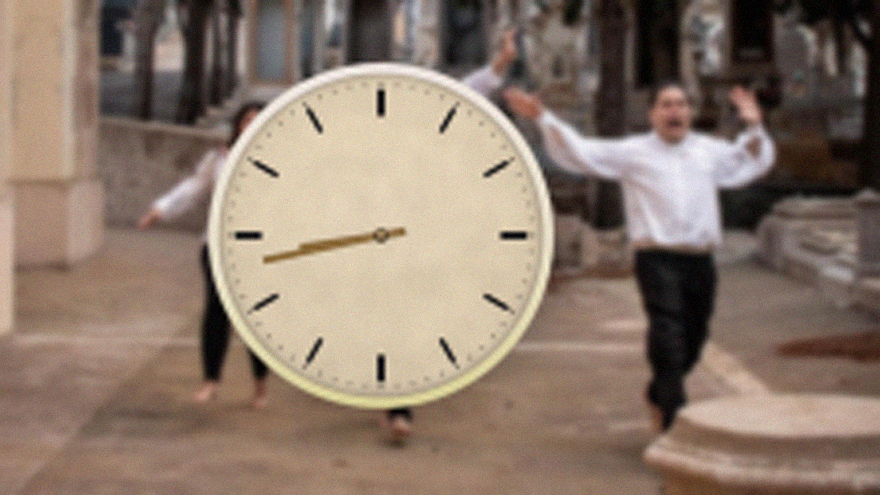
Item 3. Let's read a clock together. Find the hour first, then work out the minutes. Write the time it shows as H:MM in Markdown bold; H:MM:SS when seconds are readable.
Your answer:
**8:43**
